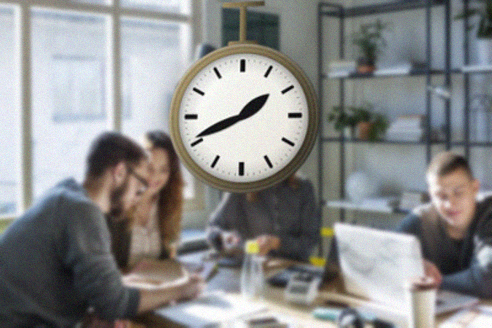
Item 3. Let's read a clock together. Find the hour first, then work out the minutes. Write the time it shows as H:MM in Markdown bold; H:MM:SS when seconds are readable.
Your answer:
**1:41**
